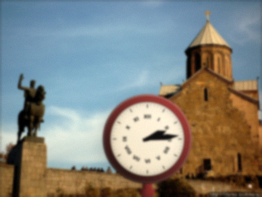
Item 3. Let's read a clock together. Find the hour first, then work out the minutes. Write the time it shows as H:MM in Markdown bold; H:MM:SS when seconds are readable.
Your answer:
**2:14**
